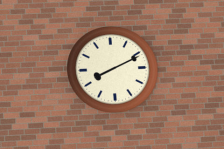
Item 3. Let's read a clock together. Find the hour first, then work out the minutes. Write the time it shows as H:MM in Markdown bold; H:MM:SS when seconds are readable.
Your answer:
**8:11**
